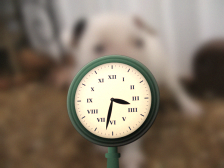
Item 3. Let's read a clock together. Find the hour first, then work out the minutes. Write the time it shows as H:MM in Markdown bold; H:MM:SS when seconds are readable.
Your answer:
**3:32**
